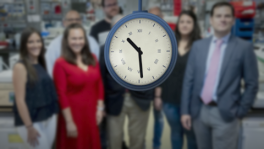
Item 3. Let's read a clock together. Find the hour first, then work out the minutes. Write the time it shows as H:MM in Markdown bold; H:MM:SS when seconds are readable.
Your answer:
**10:29**
